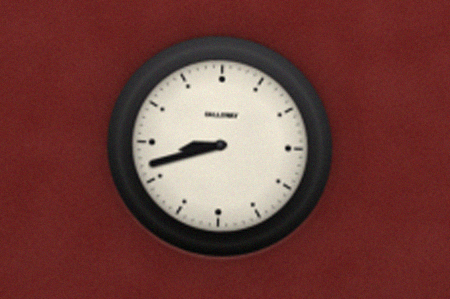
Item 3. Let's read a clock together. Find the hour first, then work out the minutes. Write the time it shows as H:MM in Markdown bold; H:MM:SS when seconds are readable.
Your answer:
**8:42**
